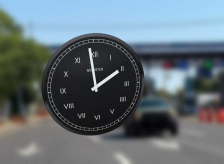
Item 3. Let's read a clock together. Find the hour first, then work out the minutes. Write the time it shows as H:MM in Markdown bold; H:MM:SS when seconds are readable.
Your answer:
**1:59**
